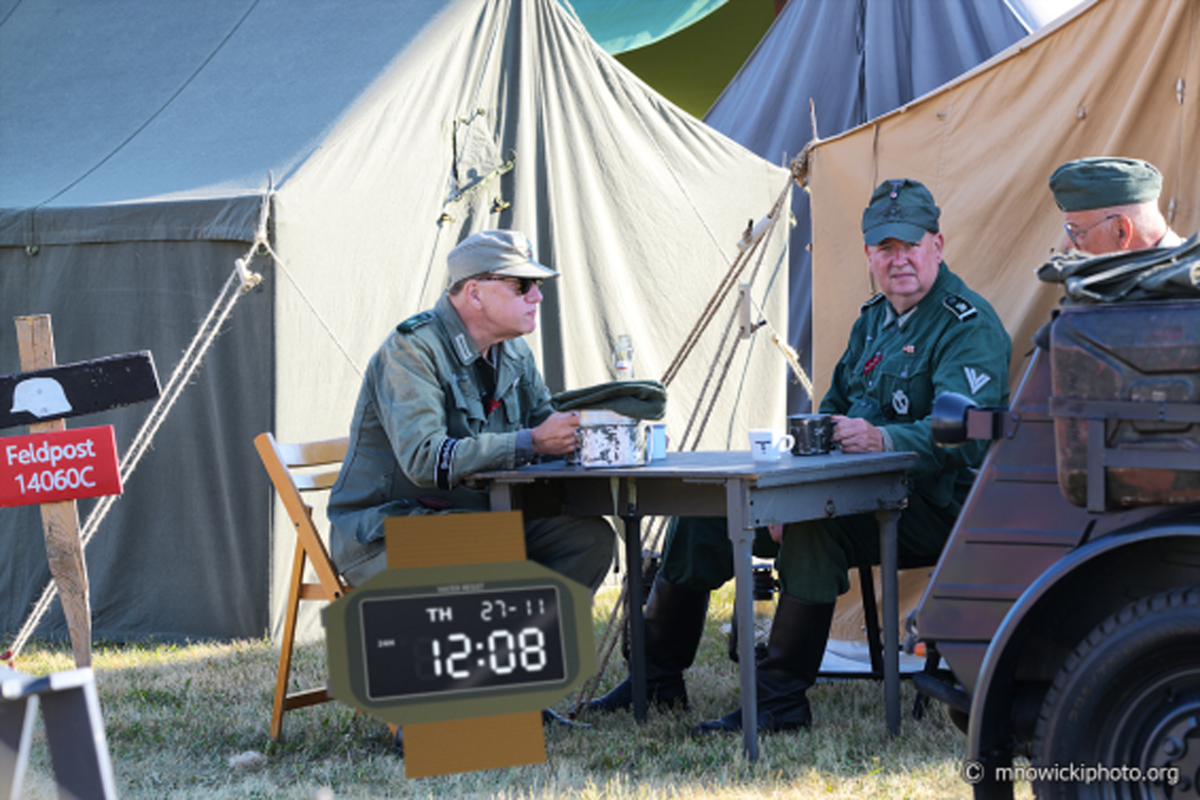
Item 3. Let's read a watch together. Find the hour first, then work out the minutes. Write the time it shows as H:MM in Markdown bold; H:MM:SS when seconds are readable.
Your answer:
**12:08**
